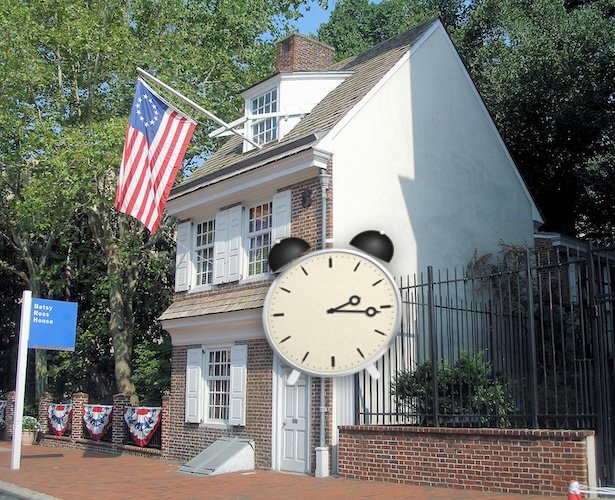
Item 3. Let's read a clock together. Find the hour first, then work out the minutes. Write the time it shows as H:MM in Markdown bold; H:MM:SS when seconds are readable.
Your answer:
**2:16**
